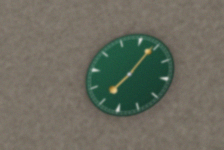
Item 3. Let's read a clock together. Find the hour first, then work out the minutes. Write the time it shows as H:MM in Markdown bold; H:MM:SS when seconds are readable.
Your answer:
**7:04**
